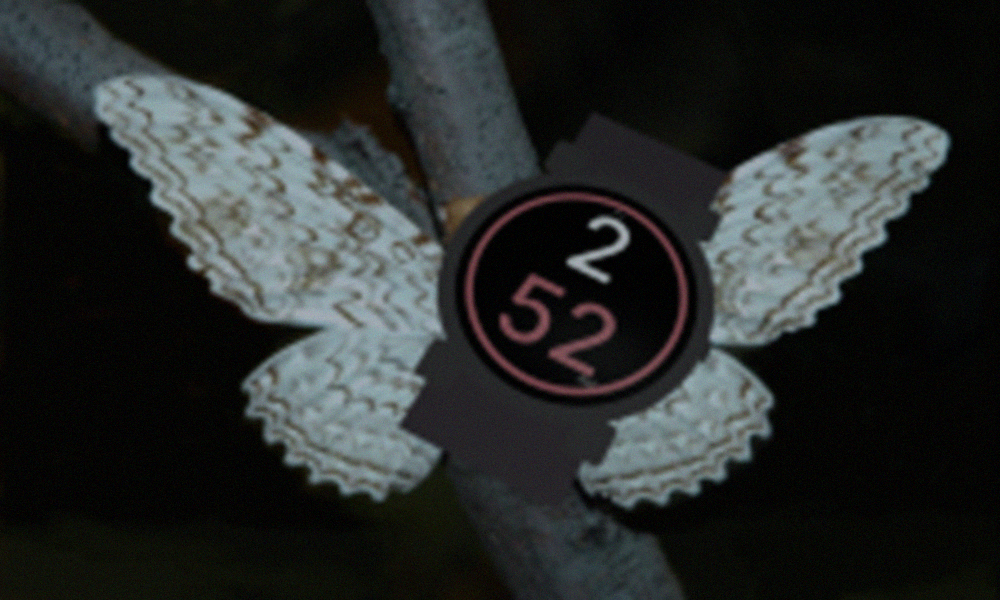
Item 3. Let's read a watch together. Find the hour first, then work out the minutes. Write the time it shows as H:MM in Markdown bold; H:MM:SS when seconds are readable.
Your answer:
**2:52**
